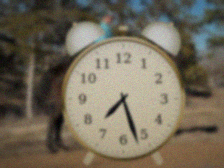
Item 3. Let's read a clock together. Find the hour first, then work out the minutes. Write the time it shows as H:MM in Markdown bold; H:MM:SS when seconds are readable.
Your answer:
**7:27**
